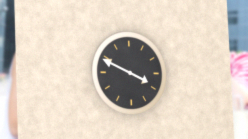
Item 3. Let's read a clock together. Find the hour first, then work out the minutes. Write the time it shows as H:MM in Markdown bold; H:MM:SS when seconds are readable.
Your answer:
**3:49**
